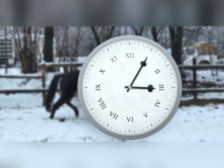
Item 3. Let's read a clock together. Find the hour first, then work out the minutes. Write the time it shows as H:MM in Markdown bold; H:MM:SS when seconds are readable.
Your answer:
**3:05**
